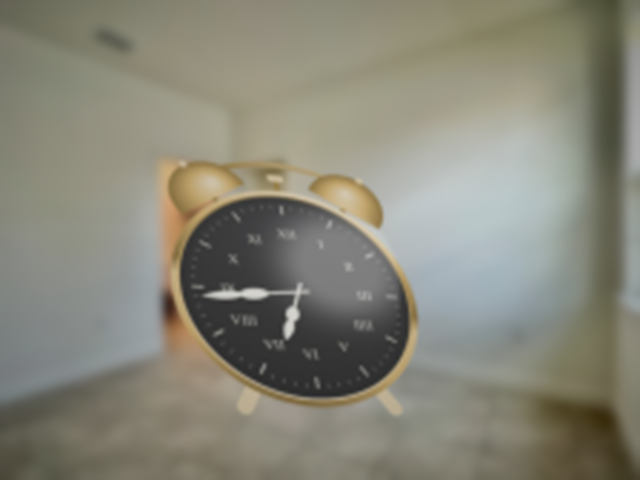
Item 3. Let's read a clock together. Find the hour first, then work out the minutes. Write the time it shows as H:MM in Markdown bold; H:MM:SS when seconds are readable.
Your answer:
**6:44**
